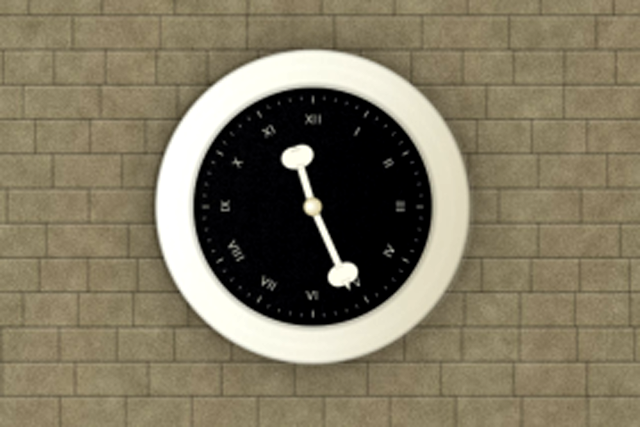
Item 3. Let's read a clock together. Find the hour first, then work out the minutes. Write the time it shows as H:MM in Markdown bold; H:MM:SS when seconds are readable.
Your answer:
**11:26**
